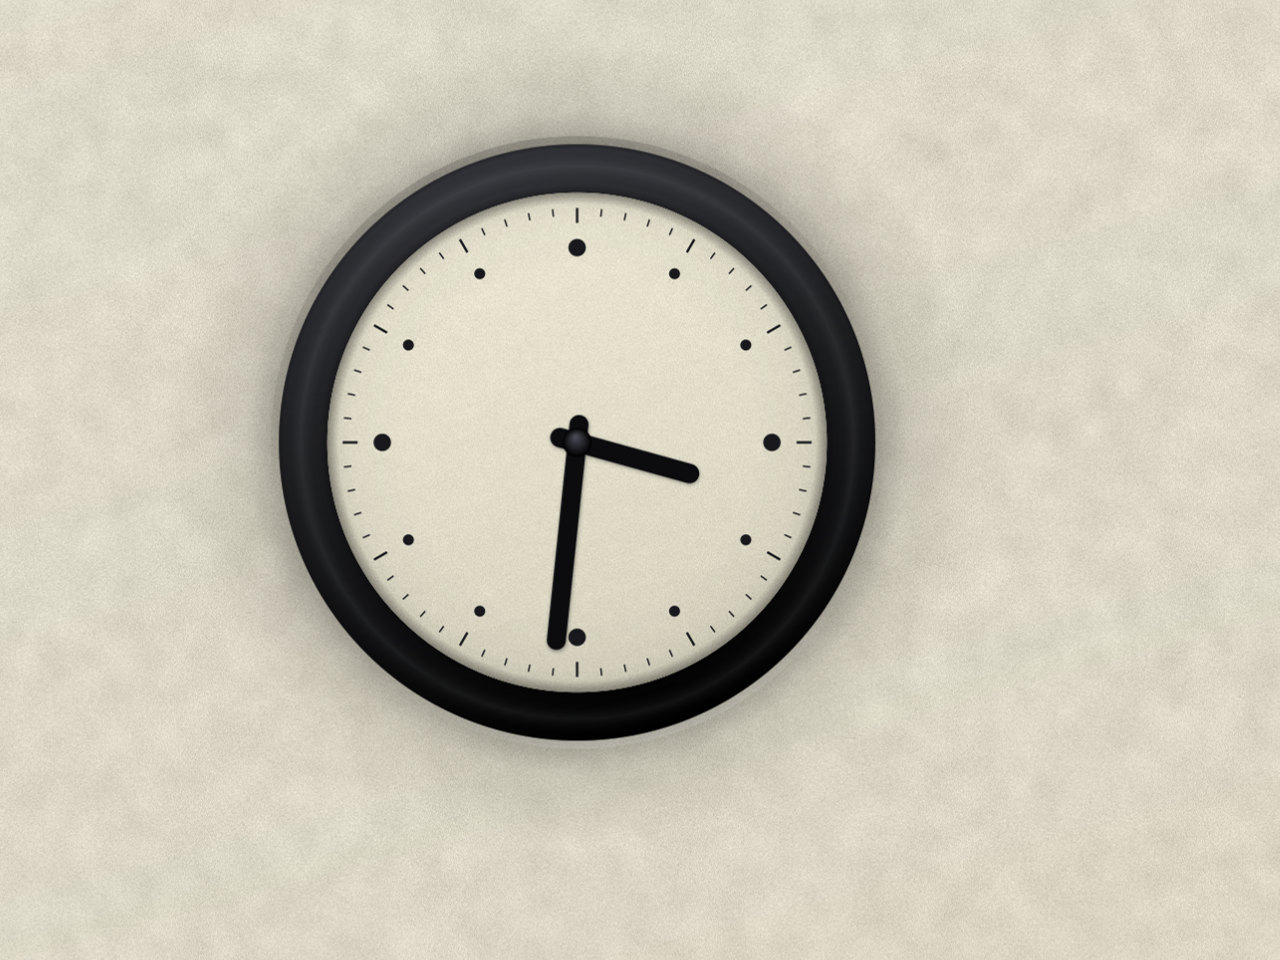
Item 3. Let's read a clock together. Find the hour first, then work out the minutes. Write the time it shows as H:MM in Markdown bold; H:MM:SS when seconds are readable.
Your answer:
**3:31**
